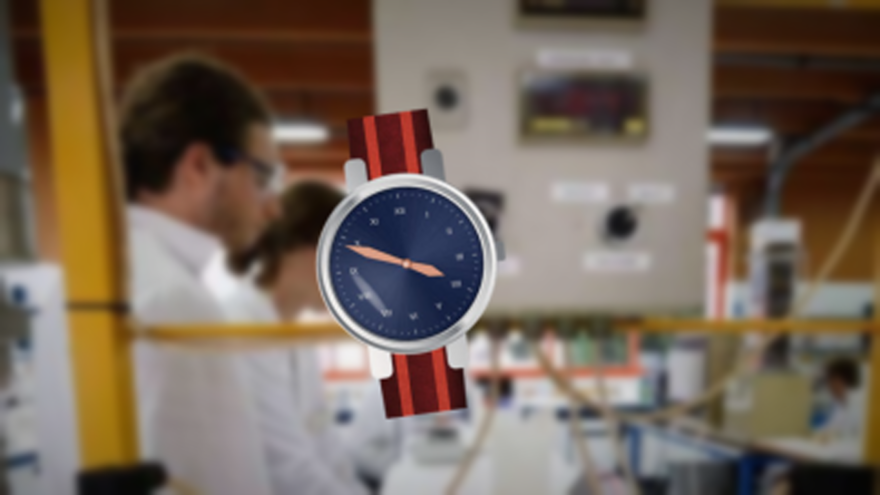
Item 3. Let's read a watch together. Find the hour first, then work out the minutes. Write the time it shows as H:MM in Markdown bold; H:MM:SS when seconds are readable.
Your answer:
**3:49**
